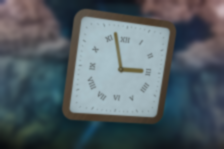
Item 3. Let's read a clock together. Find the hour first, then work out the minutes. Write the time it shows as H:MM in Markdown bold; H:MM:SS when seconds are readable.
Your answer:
**2:57**
